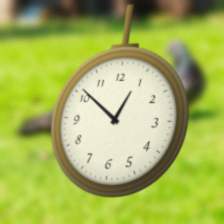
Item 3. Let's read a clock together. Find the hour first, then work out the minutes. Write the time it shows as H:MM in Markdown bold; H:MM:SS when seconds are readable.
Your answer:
**12:51**
